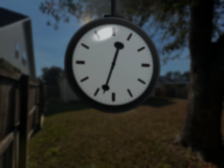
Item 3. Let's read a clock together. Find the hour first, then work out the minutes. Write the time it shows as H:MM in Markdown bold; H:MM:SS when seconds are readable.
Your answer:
**12:33**
